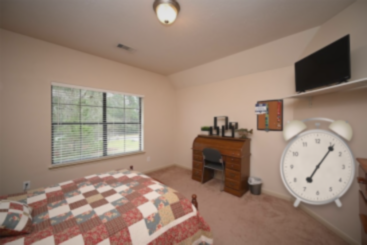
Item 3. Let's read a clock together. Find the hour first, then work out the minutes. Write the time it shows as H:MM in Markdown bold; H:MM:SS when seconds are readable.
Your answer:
**7:06**
